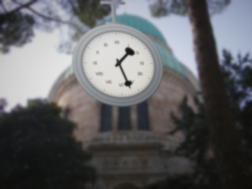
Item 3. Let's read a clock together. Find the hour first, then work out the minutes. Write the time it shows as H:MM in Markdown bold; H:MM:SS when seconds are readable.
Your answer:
**1:27**
